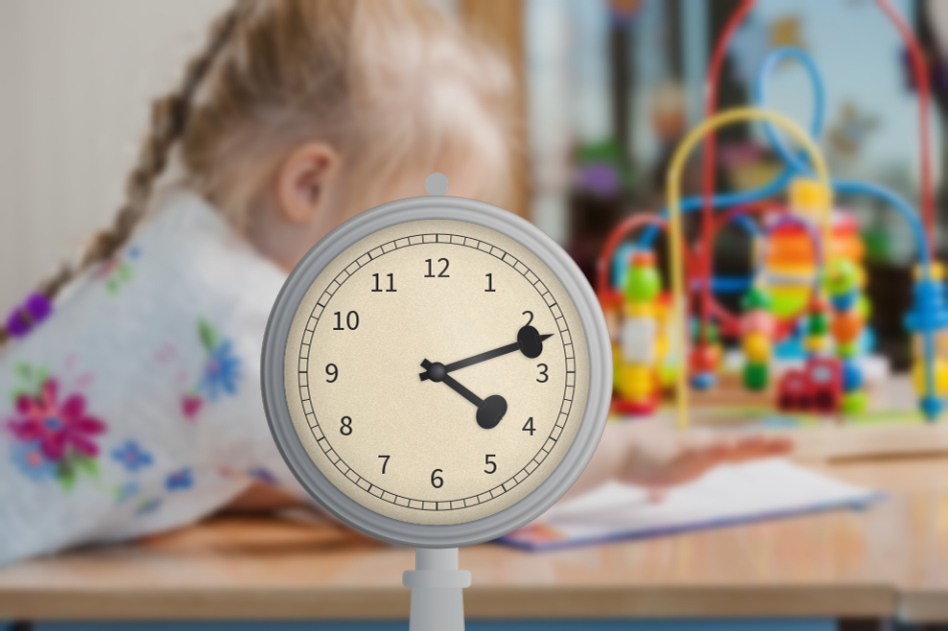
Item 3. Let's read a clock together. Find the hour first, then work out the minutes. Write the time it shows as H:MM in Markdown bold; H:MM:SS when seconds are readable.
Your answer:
**4:12**
